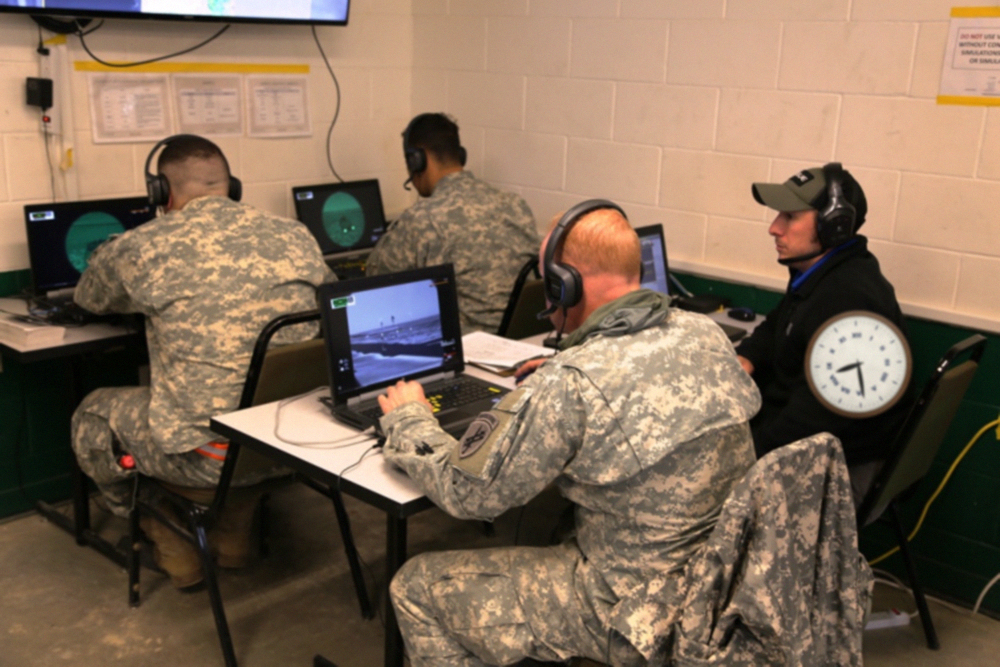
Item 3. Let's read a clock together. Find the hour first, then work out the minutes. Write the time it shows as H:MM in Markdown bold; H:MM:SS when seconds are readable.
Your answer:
**8:29**
